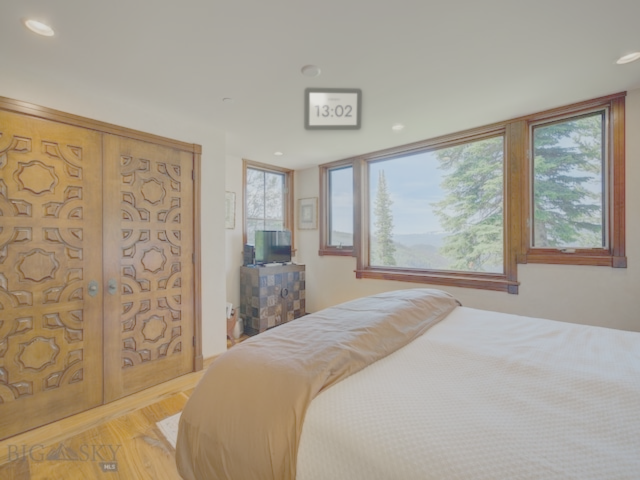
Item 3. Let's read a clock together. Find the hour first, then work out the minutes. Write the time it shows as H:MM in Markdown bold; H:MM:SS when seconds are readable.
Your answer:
**13:02**
